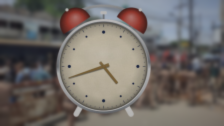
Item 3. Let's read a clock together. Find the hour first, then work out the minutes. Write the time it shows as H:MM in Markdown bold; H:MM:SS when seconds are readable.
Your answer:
**4:42**
